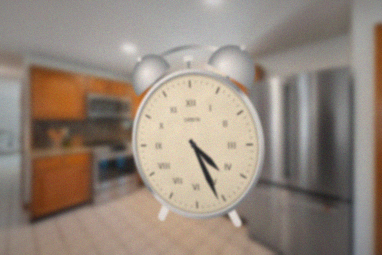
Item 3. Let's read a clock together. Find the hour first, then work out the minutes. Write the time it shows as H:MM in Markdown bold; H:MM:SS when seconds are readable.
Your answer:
**4:26**
